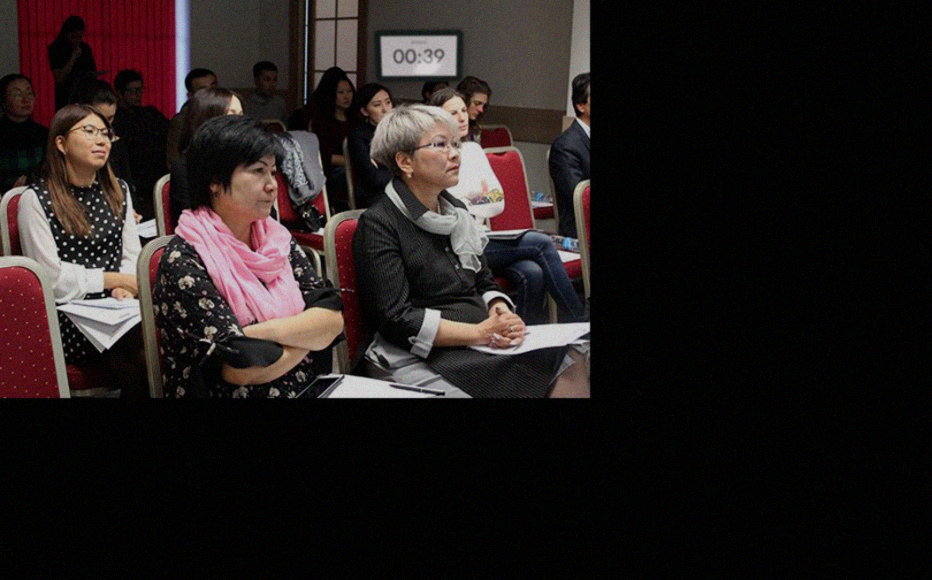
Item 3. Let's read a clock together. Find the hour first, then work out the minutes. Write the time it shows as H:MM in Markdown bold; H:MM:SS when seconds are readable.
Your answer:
**0:39**
